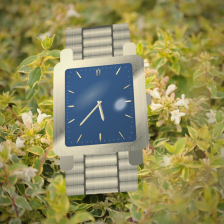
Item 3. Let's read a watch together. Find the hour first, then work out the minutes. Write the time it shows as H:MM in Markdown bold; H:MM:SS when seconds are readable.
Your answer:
**5:37**
